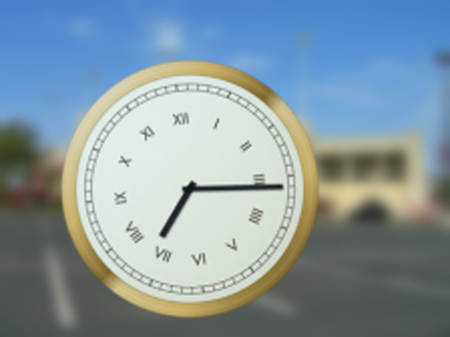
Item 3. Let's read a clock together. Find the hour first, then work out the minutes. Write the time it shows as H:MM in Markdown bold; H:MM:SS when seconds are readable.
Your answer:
**7:16**
